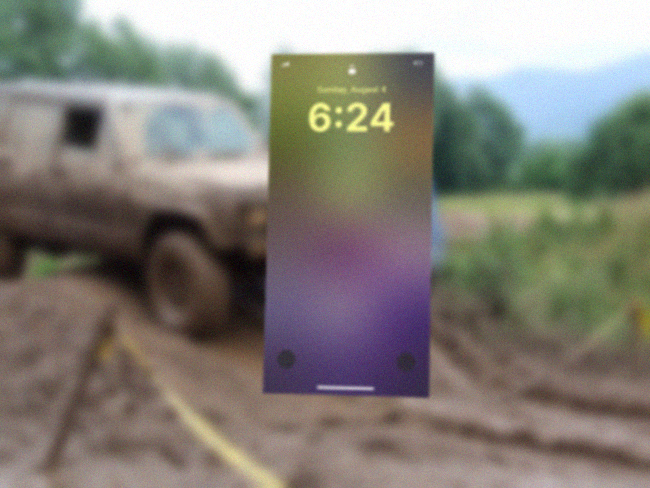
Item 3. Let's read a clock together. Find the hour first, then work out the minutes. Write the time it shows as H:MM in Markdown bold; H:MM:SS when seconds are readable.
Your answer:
**6:24**
